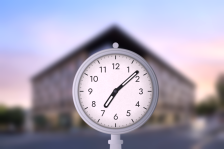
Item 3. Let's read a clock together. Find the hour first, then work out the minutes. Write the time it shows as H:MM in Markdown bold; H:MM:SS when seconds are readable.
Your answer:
**7:08**
